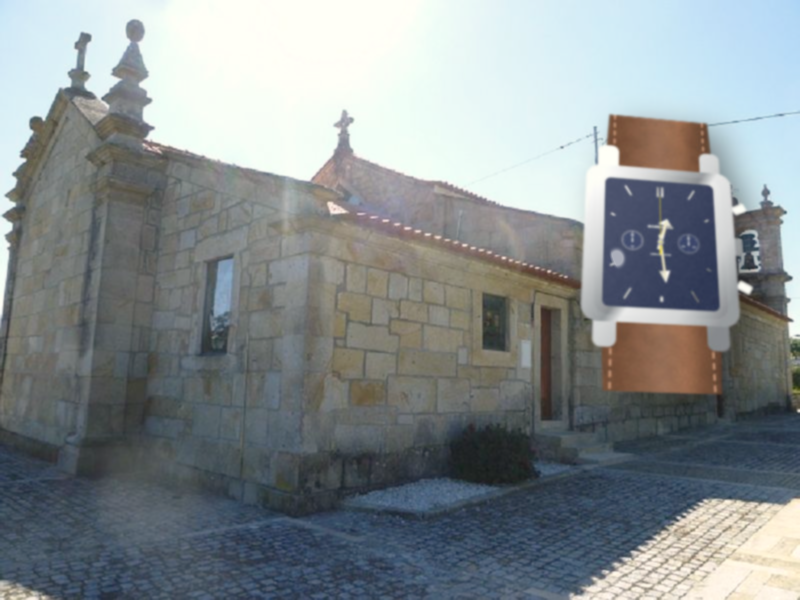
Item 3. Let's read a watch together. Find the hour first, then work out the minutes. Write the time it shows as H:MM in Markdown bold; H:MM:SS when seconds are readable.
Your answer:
**12:29**
